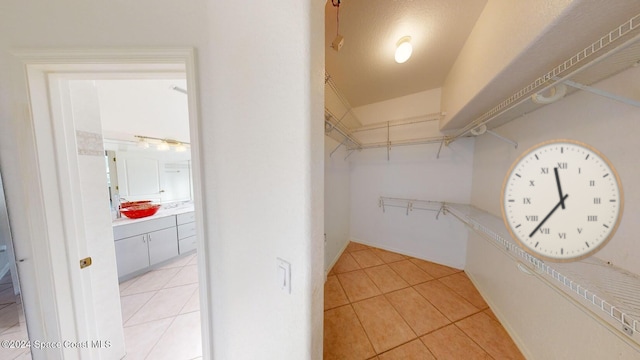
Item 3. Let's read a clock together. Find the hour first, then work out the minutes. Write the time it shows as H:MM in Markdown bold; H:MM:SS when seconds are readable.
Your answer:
**11:37**
